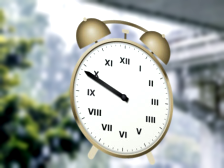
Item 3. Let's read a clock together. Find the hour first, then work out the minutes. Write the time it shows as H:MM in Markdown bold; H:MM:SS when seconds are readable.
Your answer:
**9:49**
